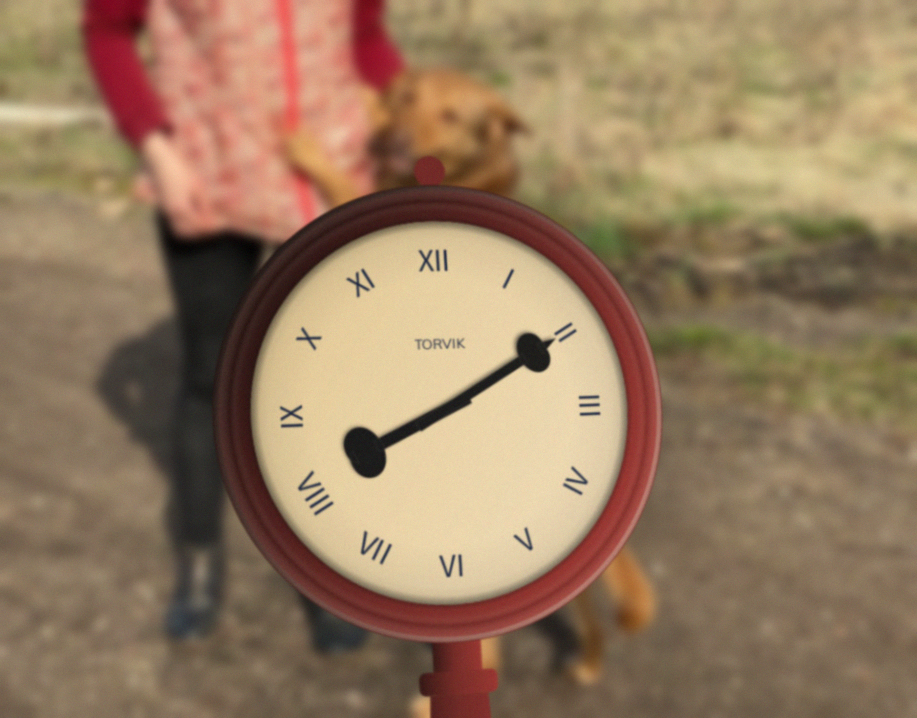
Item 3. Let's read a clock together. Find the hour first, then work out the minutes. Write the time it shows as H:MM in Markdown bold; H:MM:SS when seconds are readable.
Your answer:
**8:10**
